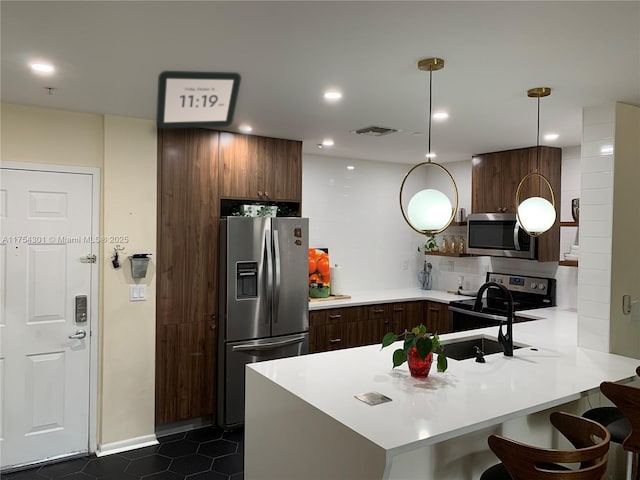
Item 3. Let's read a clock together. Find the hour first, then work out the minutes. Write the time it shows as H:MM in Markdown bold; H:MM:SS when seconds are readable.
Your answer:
**11:19**
